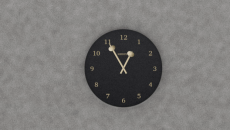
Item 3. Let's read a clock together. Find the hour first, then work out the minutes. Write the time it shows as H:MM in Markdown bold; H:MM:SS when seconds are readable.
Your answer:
**12:55**
